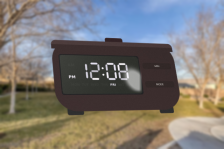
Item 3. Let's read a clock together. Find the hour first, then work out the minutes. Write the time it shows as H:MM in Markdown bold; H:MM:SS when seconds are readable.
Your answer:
**12:08**
